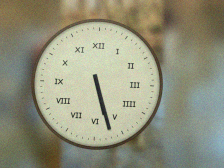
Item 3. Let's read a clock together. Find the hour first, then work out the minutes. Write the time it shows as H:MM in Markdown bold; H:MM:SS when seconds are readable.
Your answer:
**5:27**
